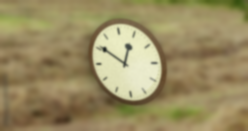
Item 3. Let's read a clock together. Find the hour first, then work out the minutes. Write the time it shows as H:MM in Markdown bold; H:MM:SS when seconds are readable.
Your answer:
**12:51**
